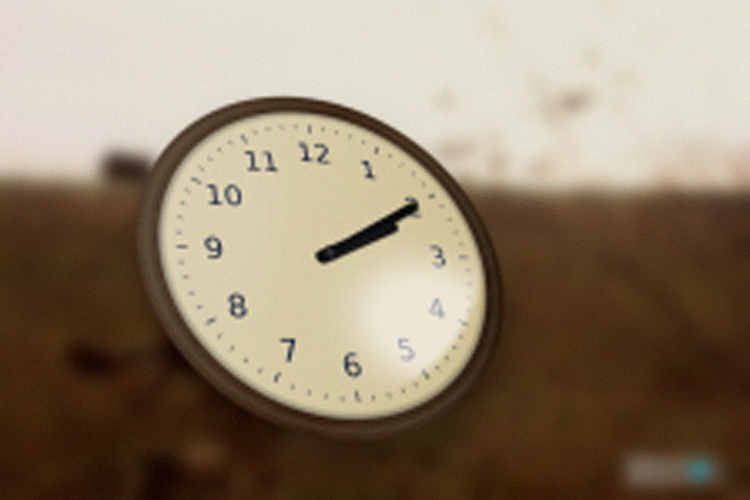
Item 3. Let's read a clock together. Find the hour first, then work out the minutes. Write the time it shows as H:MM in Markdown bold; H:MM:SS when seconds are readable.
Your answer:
**2:10**
